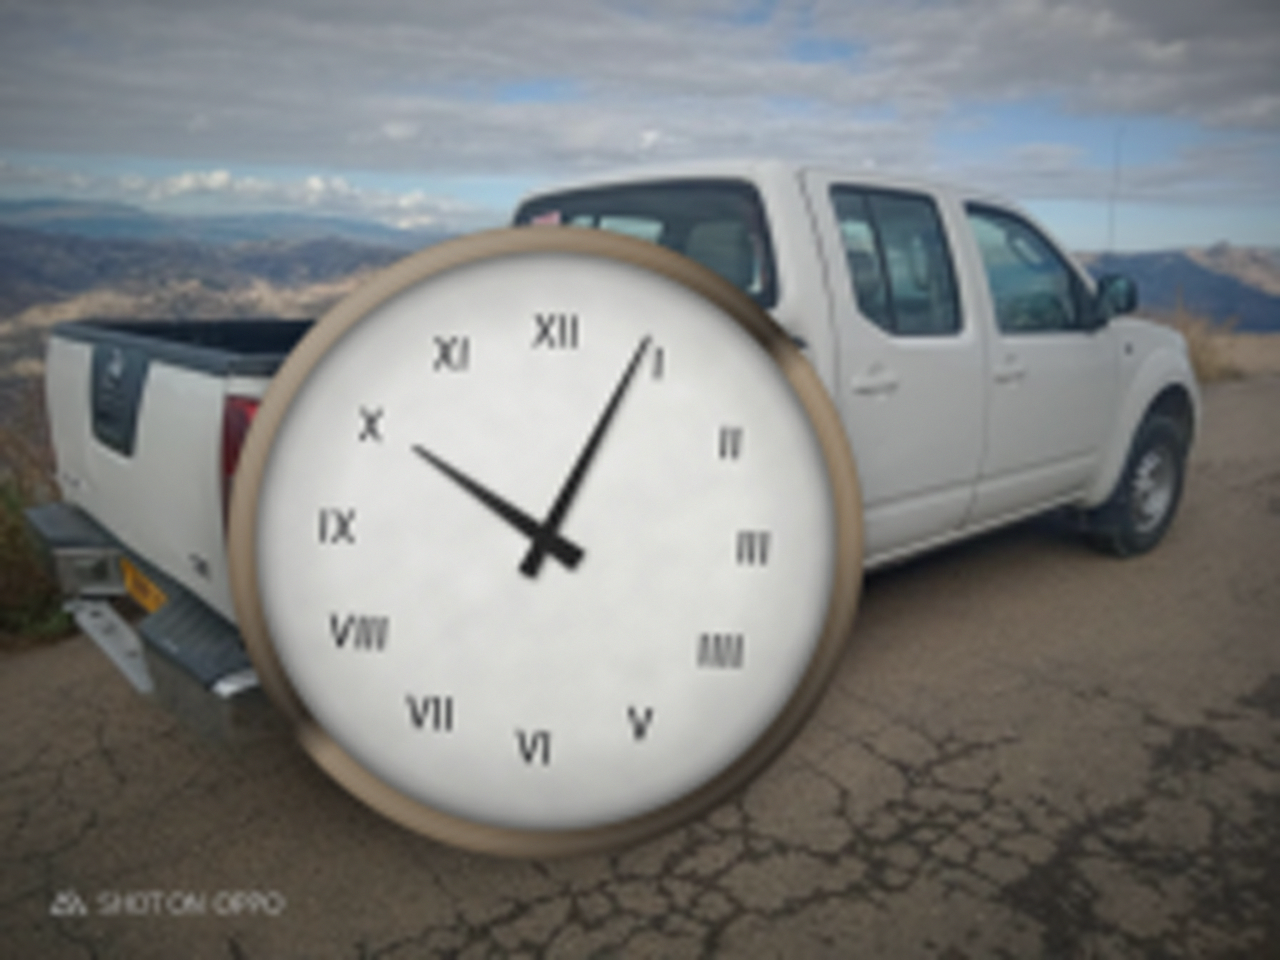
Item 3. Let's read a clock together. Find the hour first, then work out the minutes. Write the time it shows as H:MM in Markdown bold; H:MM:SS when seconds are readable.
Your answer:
**10:04**
